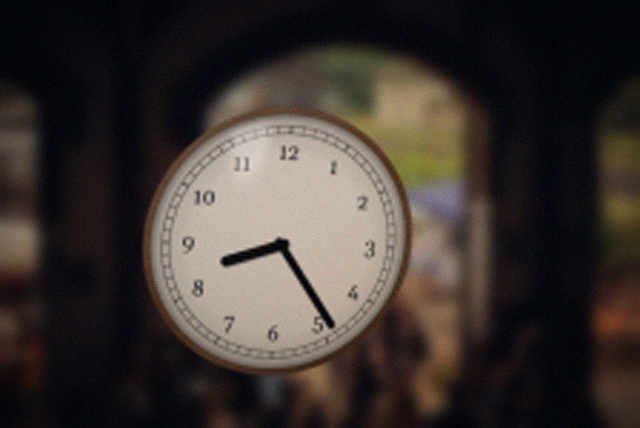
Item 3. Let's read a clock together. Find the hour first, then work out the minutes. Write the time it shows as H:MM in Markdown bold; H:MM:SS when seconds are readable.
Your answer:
**8:24**
